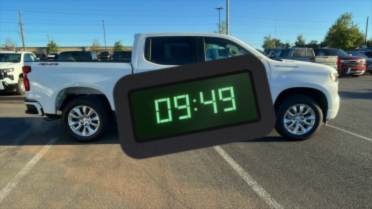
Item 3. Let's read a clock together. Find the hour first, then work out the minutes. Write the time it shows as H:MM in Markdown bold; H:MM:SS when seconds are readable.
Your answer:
**9:49**
